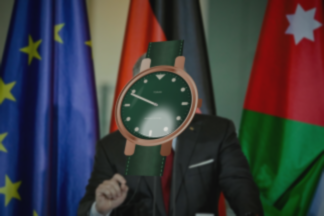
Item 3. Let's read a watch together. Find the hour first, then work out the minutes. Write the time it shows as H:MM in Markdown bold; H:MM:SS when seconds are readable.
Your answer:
**9:49**
